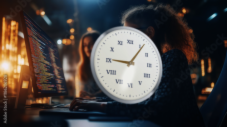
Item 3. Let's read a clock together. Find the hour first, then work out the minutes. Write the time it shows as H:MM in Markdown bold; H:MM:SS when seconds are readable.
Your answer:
**9:06**
